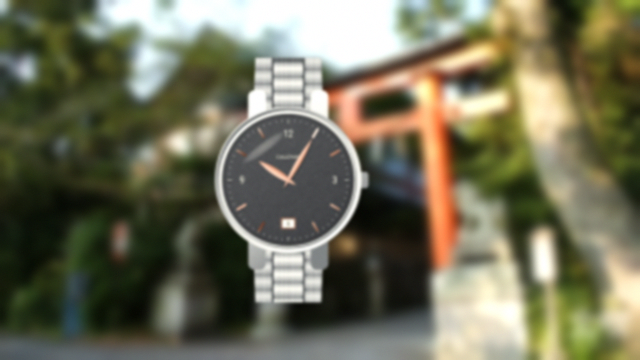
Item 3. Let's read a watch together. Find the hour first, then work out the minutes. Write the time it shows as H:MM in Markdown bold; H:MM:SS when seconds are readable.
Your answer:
**10:05**
